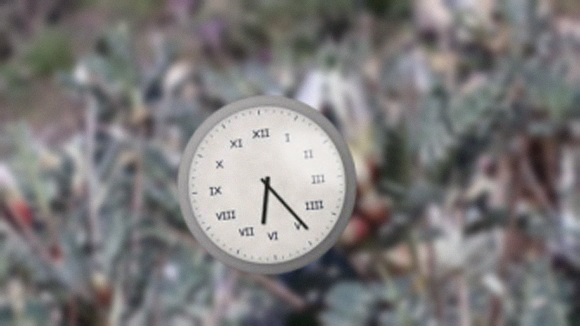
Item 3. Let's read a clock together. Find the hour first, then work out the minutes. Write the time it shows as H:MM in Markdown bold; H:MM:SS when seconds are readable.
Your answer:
**6:24**
